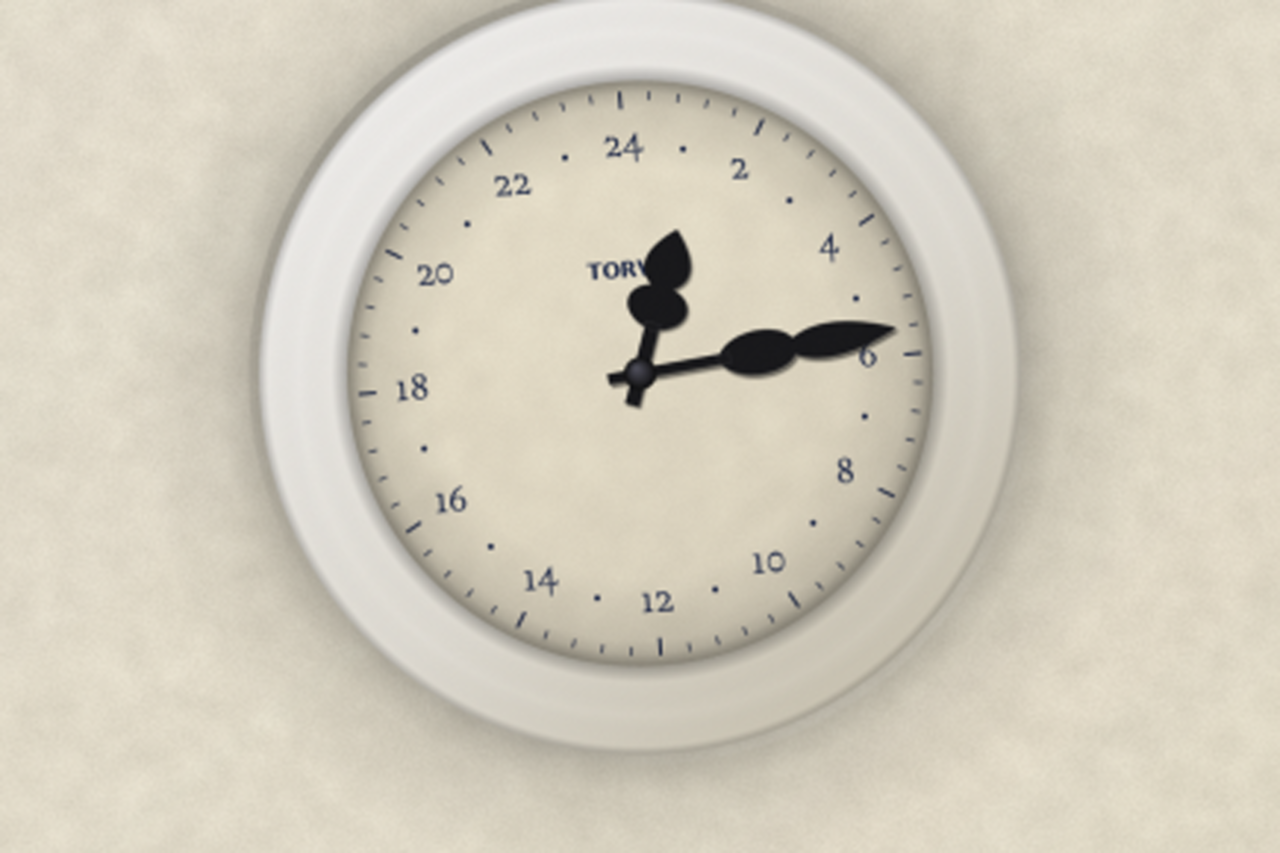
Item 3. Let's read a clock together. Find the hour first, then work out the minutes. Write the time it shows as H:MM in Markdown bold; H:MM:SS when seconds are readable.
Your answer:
**1:14**
